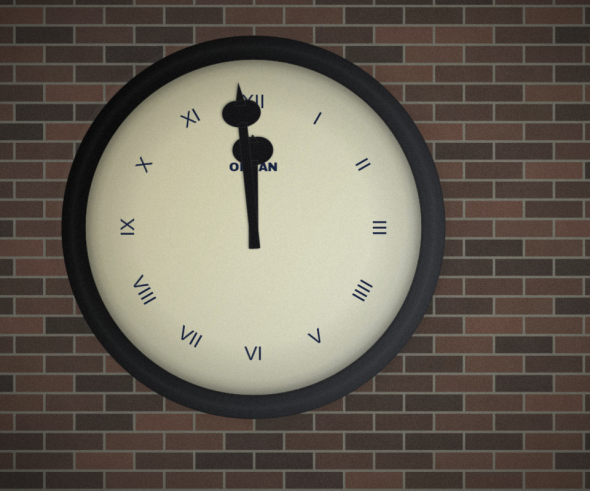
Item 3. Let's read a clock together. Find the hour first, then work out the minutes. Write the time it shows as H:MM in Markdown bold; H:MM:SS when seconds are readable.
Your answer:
**11:59**
